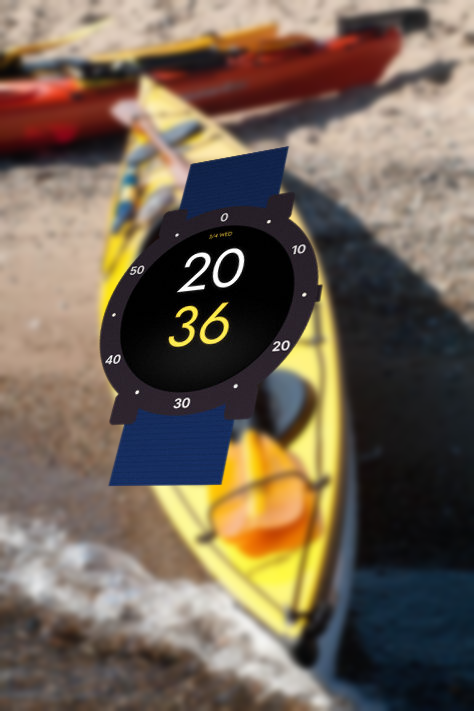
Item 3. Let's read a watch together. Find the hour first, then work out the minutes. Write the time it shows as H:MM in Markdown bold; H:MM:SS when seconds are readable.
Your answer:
**20:36**
